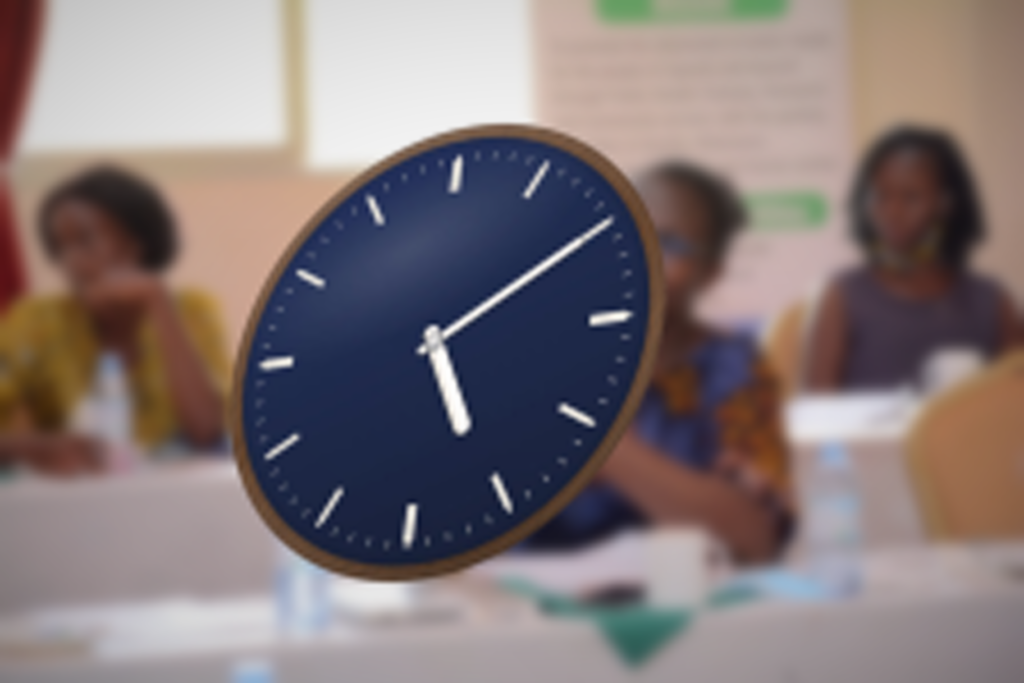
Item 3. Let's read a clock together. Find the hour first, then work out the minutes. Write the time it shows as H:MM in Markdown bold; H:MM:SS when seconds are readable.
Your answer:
**5:10**
